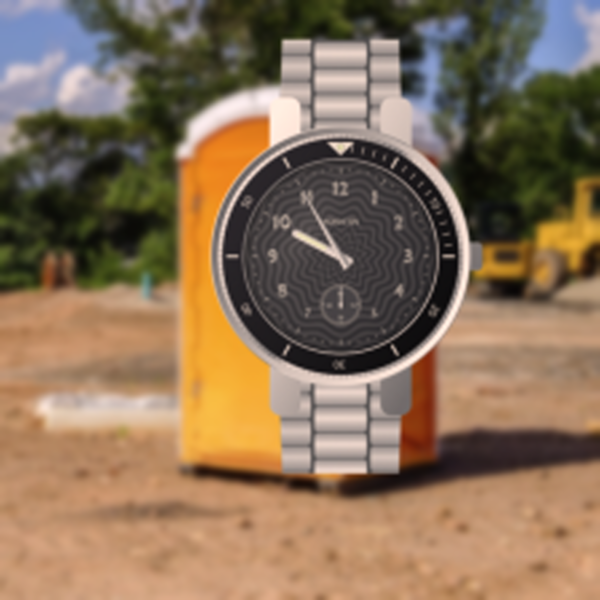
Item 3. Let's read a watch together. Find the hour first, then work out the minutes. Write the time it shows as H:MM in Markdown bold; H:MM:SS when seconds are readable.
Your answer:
**9:55**
